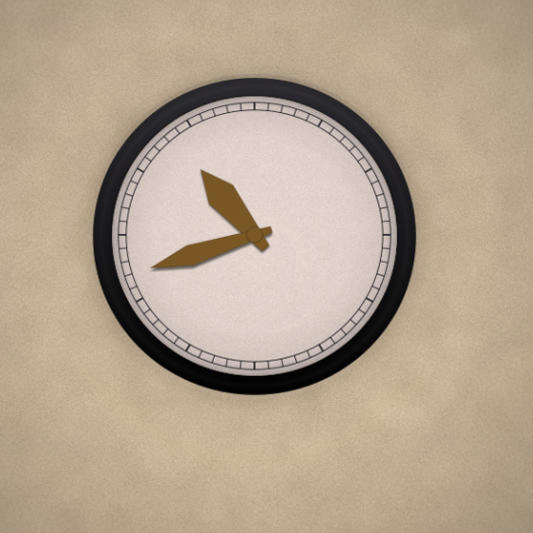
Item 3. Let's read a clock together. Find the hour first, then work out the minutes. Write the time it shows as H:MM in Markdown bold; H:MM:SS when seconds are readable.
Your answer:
**10:42**
